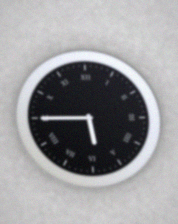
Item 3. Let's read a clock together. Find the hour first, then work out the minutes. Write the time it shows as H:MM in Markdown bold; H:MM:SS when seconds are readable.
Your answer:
**5:45**
